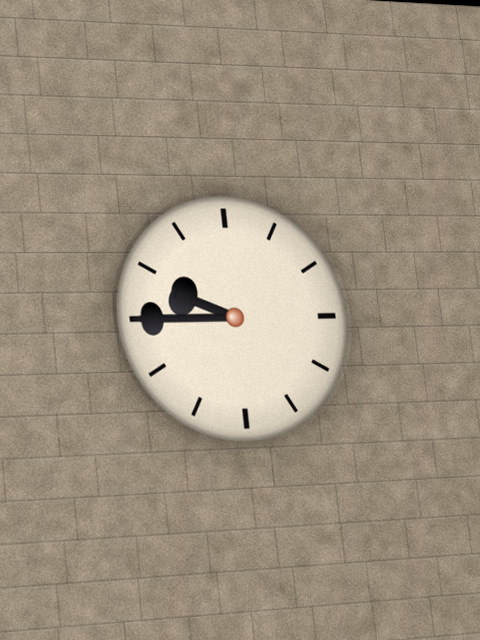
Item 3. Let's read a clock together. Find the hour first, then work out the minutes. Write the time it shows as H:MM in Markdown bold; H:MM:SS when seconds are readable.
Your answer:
**9:45**
